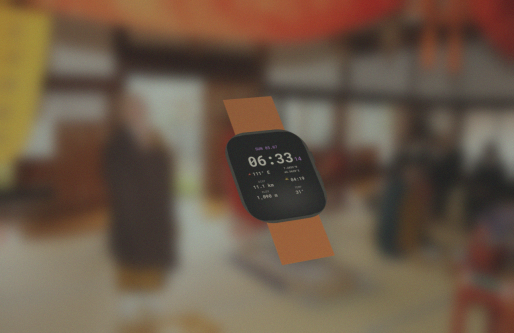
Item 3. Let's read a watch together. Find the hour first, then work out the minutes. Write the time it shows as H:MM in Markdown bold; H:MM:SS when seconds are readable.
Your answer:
**6:33**
